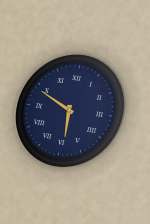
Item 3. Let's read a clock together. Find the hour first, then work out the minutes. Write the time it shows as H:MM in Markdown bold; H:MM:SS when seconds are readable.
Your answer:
**5:49**
